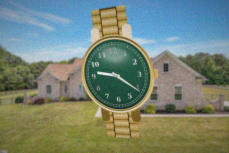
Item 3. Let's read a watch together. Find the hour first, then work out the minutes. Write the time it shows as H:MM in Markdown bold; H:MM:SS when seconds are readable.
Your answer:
**9:21**
